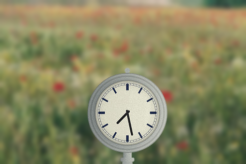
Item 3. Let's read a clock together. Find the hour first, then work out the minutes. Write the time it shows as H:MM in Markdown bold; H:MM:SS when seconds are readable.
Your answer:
**7:28**
